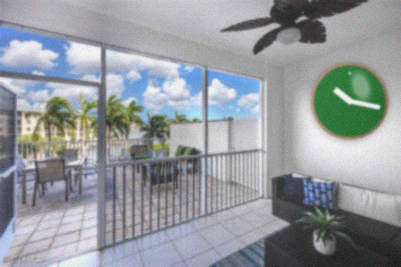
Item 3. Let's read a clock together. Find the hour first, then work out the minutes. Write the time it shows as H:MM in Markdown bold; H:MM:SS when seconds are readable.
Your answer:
**10:17**
